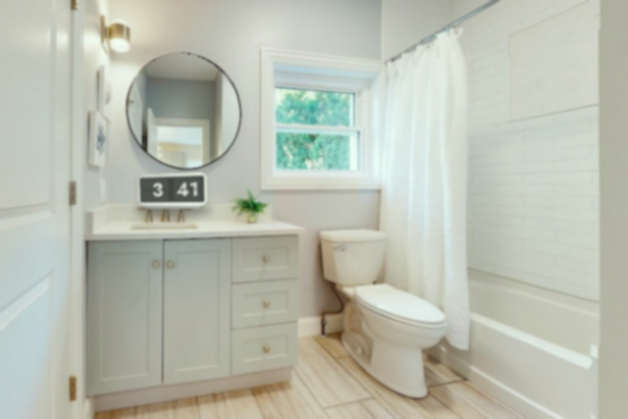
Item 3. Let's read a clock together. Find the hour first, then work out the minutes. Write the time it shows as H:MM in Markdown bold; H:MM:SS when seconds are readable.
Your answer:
**3:41**
